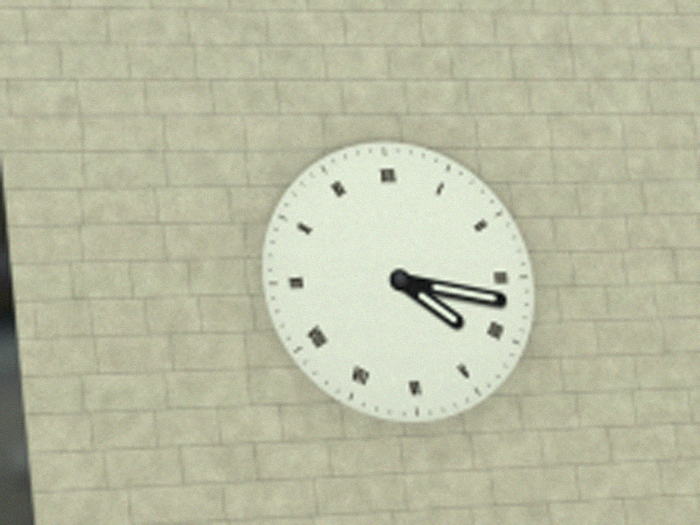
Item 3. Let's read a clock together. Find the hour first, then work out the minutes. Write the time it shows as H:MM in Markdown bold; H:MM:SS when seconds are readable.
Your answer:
**4:17**
